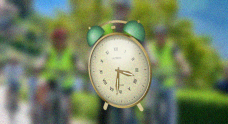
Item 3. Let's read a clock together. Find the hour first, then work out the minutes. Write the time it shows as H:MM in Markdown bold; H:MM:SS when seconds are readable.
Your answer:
**3:32**
